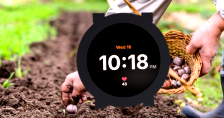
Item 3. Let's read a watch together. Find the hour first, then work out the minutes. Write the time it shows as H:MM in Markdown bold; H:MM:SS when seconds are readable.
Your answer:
**10:18**
